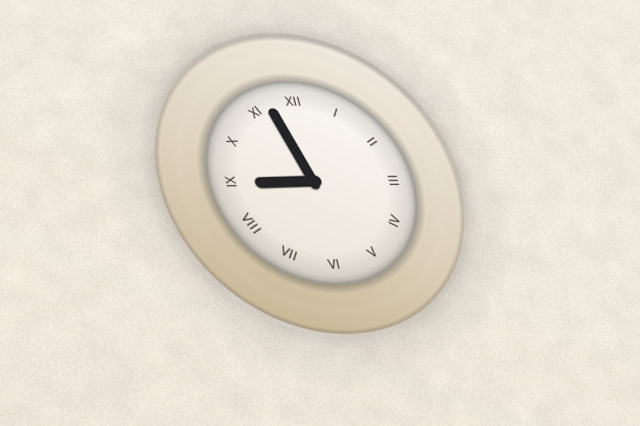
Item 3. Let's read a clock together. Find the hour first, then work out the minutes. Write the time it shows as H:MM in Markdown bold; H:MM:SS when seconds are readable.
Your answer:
**8:57**
